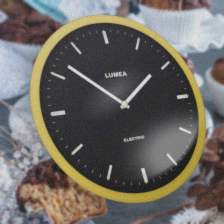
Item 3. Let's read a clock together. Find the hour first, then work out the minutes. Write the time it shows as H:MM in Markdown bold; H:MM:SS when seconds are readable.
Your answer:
**1:52**
